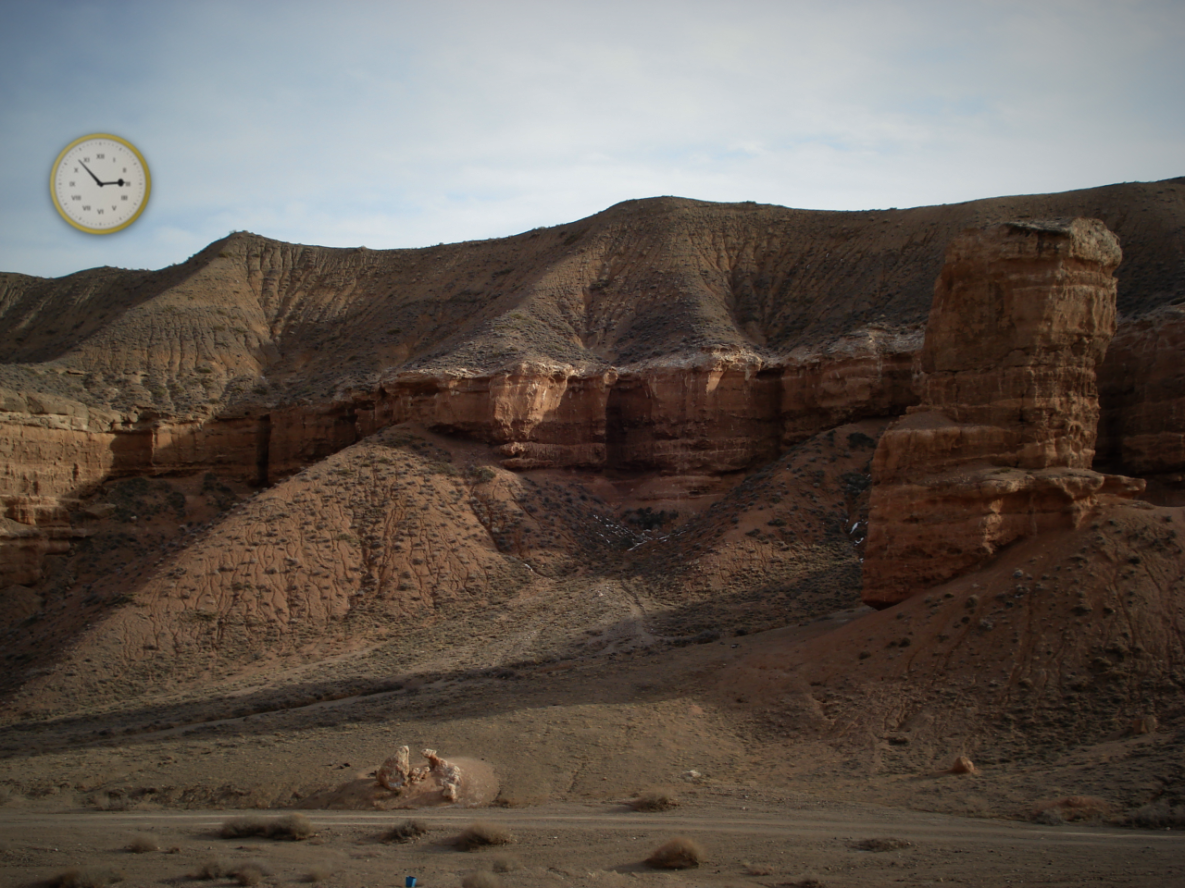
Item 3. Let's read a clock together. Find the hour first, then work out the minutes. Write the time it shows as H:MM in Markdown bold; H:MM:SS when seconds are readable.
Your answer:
**2:53**
